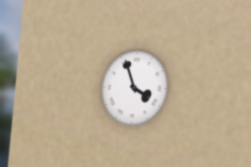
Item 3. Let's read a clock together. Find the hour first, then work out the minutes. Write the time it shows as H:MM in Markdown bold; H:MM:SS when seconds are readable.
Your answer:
**3:56**
